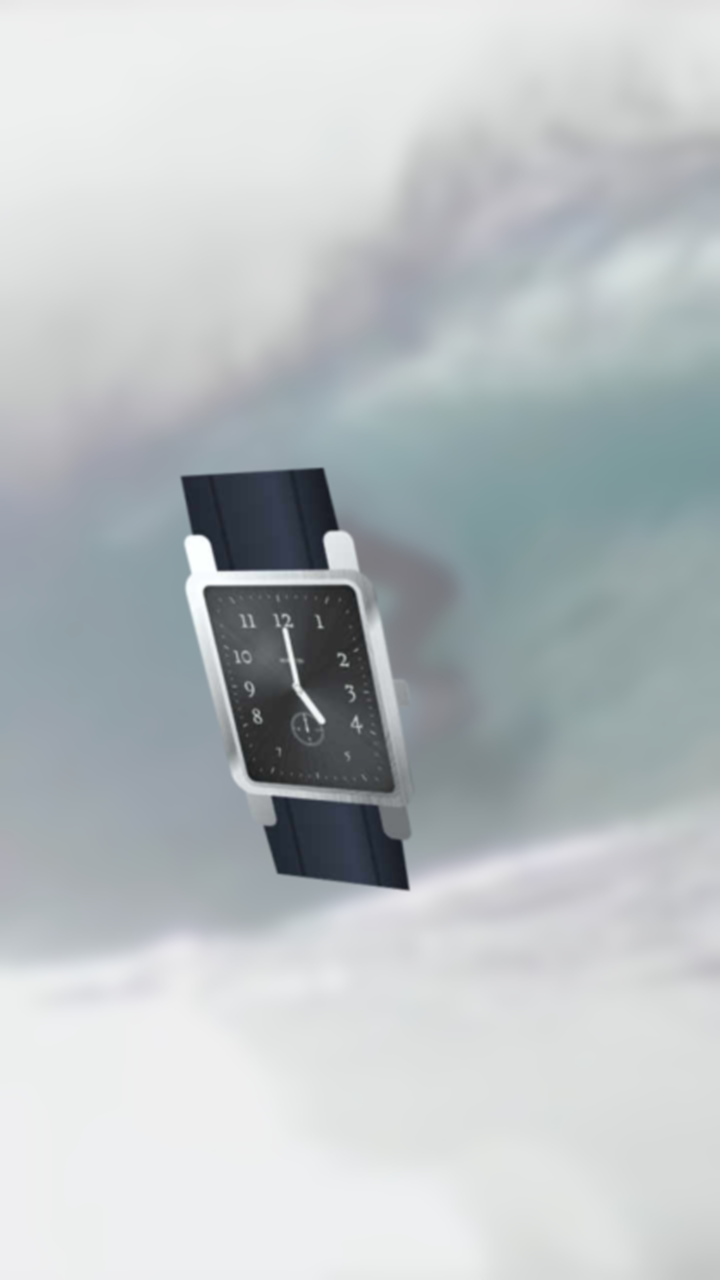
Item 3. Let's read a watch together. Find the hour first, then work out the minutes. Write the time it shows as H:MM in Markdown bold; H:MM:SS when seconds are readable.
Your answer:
**5:00**
